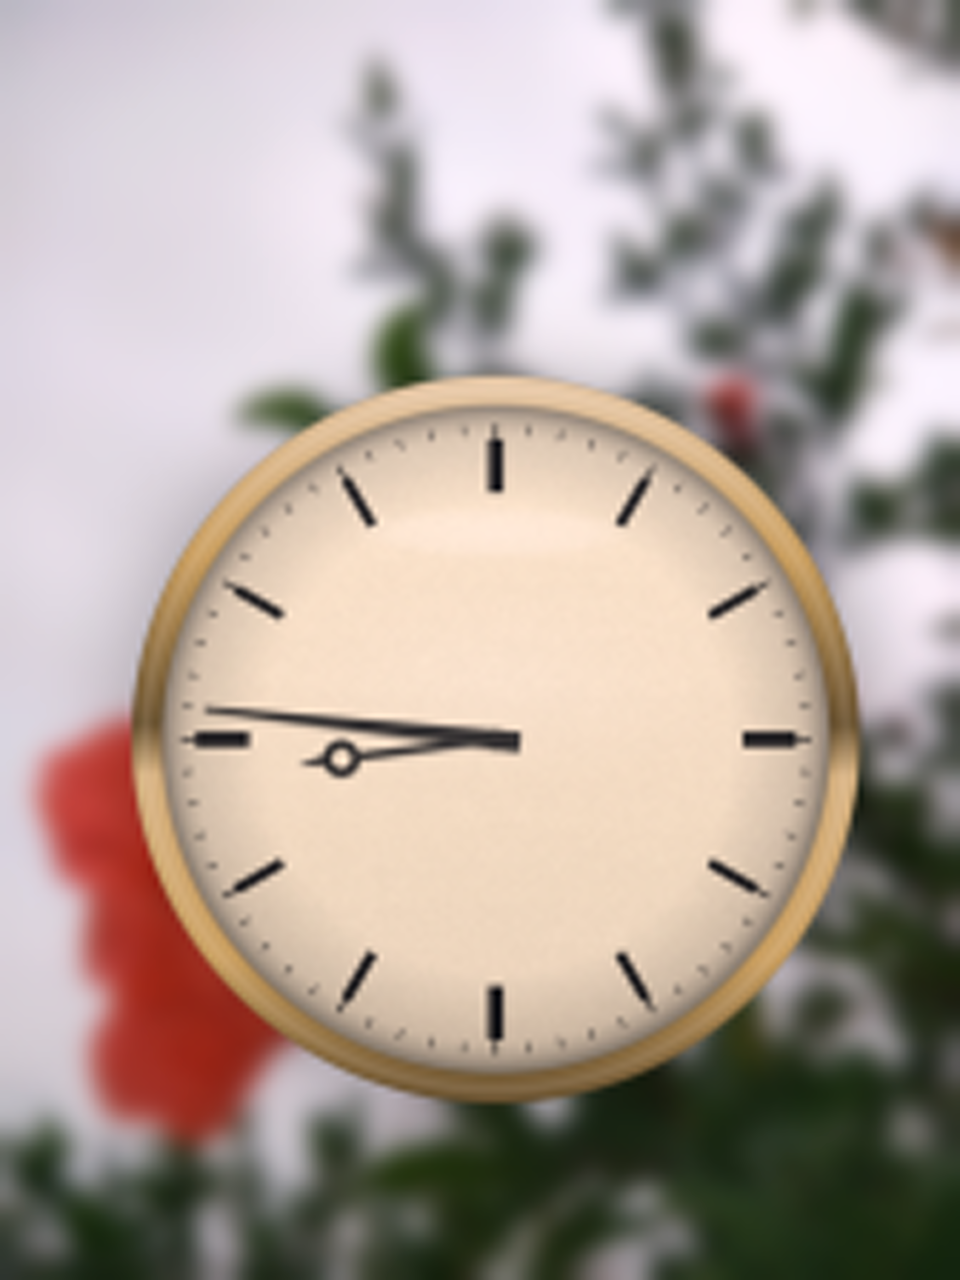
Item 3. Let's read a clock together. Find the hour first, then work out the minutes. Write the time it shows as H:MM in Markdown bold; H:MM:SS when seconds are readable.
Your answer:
**8:46**
